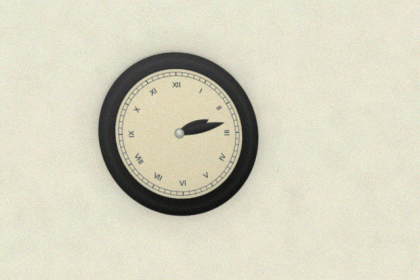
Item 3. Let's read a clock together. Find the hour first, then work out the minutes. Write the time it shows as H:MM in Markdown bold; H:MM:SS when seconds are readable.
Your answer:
**2:13**
